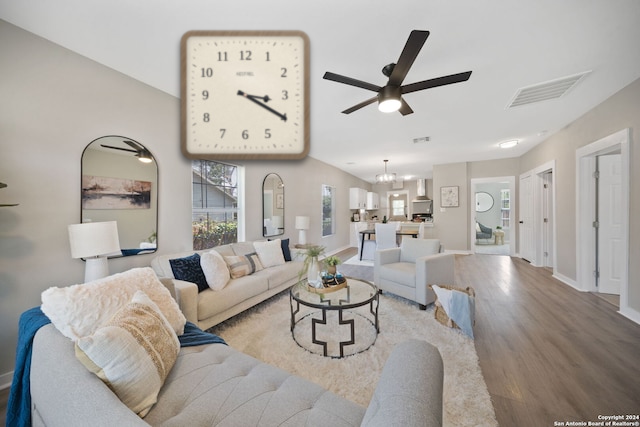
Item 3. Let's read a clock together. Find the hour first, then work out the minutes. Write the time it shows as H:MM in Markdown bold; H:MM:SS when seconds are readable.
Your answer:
**3:20**
